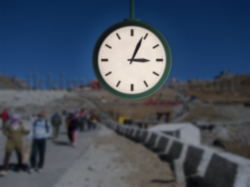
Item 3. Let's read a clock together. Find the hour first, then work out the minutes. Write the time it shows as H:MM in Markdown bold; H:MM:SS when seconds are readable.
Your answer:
**3:04**
